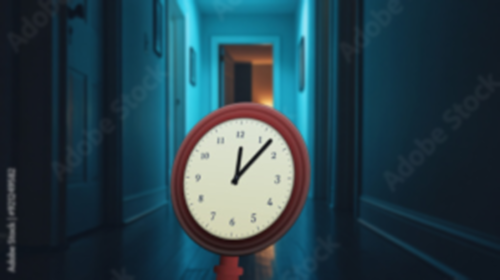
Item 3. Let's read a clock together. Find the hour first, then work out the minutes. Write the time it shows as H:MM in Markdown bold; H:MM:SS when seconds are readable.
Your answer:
**12:07**
